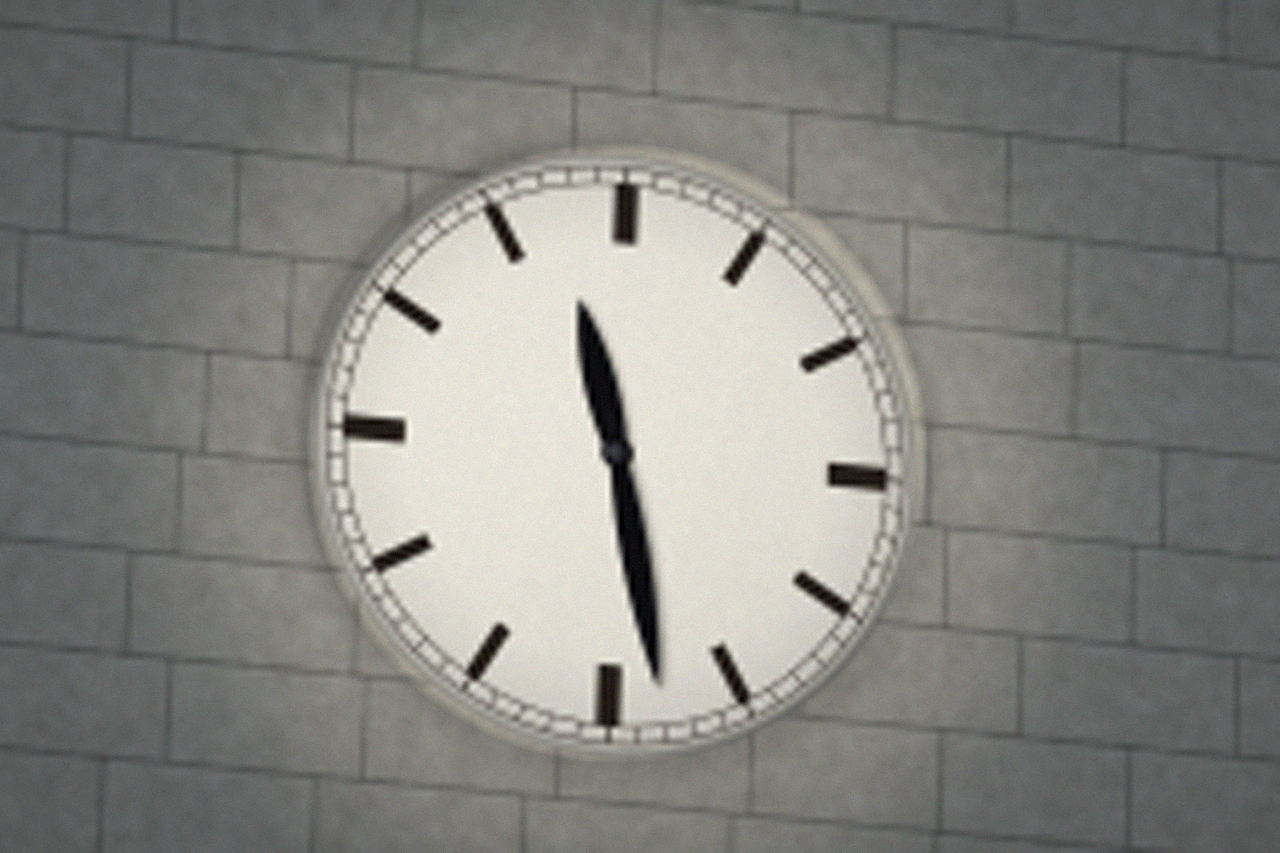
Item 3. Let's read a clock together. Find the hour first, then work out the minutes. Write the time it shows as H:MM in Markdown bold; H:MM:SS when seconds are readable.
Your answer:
**11:28**
